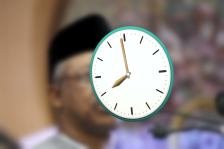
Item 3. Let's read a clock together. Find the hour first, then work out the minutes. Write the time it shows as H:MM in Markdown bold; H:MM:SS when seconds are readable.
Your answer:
**7:59**
